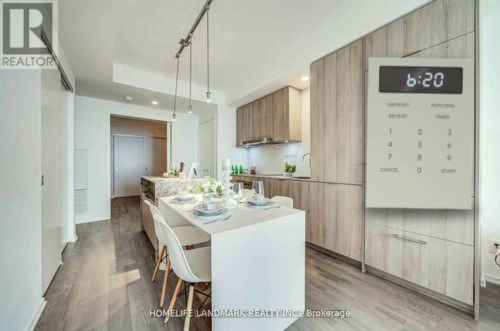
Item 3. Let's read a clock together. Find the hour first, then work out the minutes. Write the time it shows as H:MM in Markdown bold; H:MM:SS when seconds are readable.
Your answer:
**6:20**
